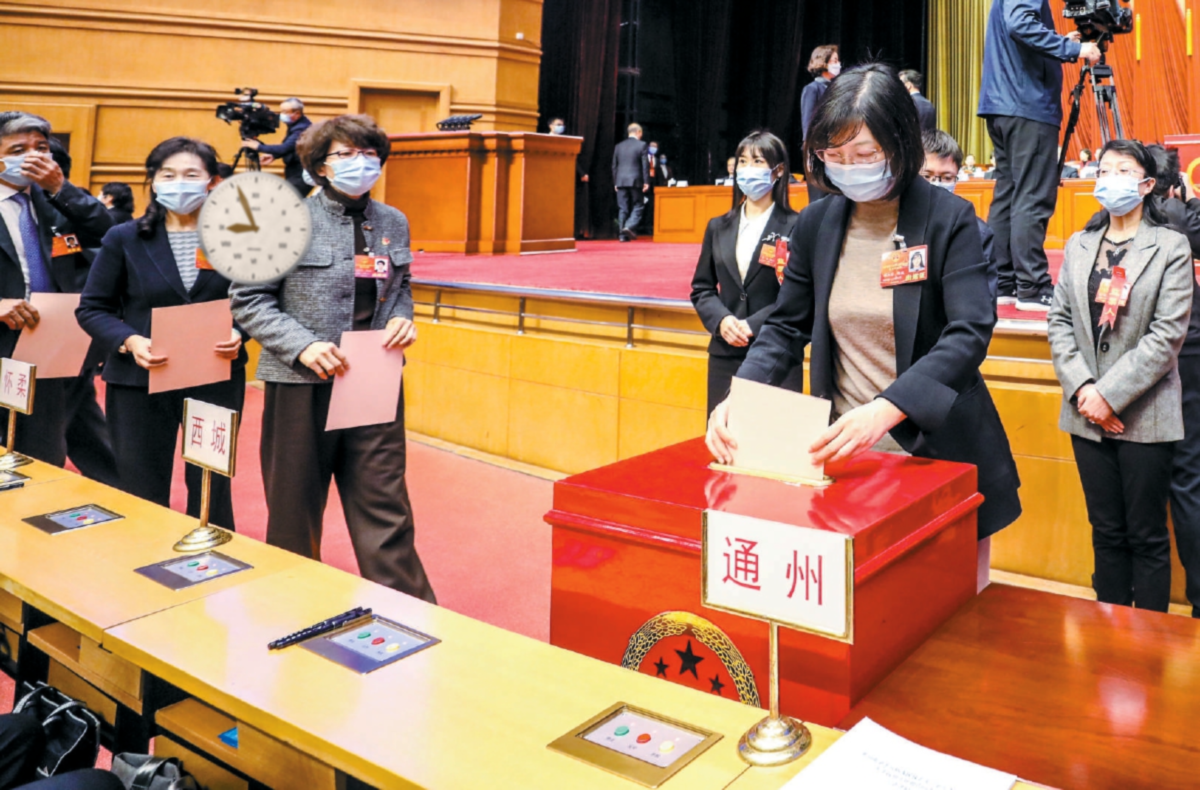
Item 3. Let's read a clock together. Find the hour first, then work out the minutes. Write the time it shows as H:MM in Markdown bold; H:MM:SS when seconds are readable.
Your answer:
**8:56**
